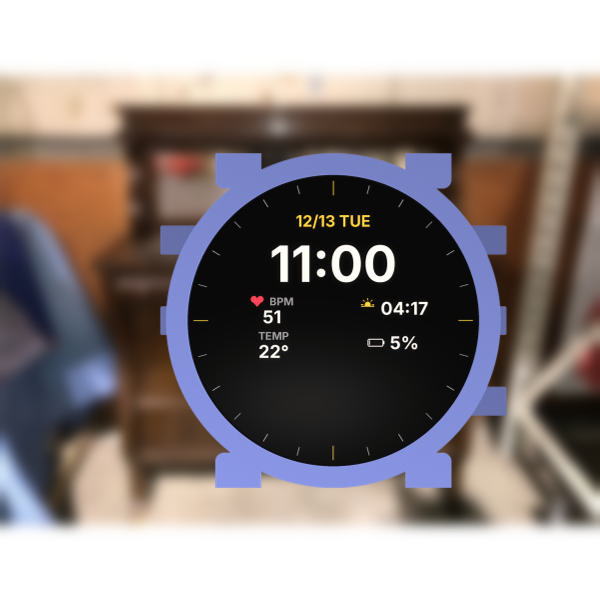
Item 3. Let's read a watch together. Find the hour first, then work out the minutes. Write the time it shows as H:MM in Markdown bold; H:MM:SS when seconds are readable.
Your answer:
**11:00**
